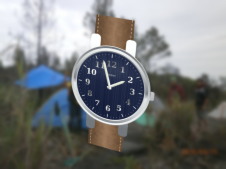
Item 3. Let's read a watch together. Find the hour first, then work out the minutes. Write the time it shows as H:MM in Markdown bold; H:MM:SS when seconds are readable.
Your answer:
**1:57**
